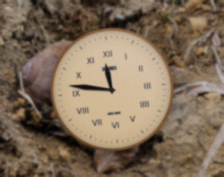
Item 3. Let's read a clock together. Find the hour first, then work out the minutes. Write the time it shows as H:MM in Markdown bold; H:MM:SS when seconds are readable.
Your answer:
**11:47**
